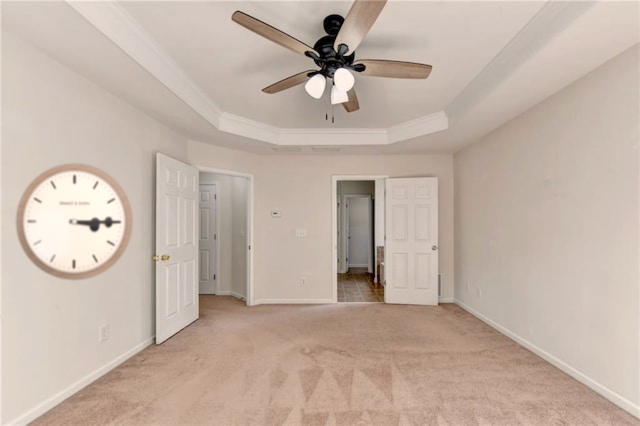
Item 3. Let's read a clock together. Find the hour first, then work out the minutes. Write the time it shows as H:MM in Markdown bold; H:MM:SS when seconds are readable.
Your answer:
**3:15**
